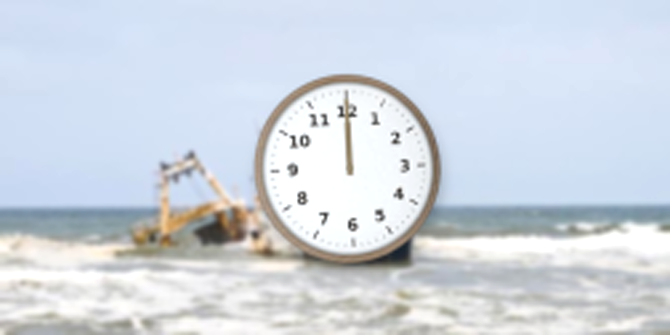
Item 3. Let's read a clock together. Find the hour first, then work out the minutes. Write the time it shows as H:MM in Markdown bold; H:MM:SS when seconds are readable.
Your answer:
**12:00**
